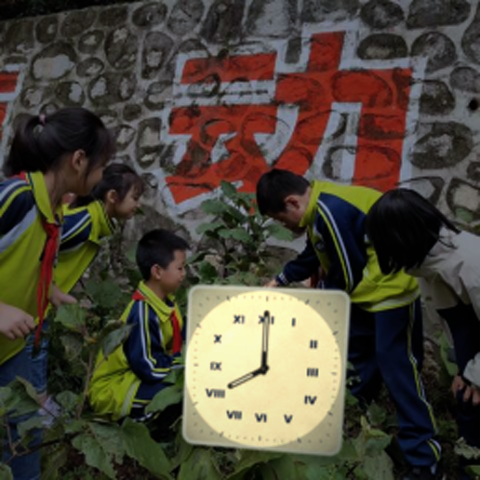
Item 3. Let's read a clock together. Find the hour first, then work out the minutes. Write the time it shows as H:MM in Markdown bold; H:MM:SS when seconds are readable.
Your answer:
**8:00**
